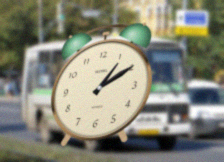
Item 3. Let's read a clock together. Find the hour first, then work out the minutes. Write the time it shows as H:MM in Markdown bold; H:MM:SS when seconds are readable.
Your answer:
**1:10**
